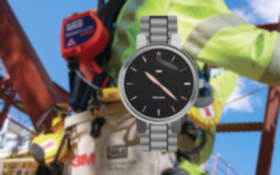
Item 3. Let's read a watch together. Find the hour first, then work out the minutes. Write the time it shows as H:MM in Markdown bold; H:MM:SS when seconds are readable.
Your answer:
**10:22**
